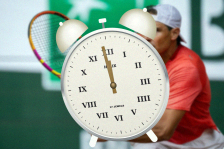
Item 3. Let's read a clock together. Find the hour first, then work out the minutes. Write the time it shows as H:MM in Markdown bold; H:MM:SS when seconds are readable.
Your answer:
**11:59**
